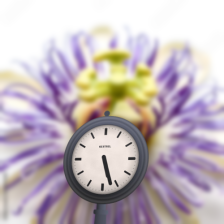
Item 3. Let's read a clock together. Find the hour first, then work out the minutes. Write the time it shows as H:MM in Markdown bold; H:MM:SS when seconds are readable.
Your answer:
**5:27**
